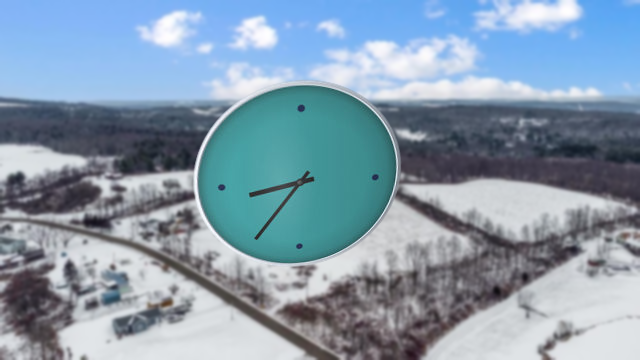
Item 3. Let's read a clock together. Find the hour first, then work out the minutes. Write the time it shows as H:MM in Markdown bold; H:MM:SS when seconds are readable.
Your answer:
**8:36**
